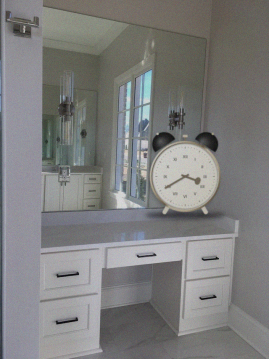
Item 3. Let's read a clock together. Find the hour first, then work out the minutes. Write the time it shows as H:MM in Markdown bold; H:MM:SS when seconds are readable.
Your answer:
**3:40**
